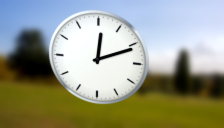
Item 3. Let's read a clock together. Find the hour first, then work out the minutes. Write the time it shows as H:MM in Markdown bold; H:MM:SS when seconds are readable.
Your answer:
**12:11**
